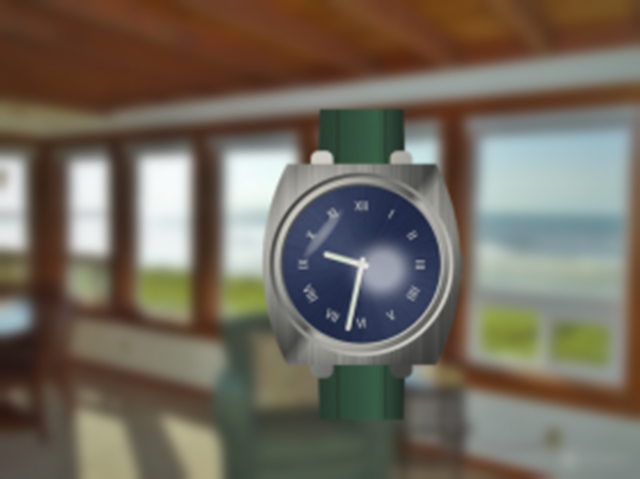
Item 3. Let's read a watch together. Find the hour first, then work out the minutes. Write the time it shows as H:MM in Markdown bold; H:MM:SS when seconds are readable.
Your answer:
**9:32**
